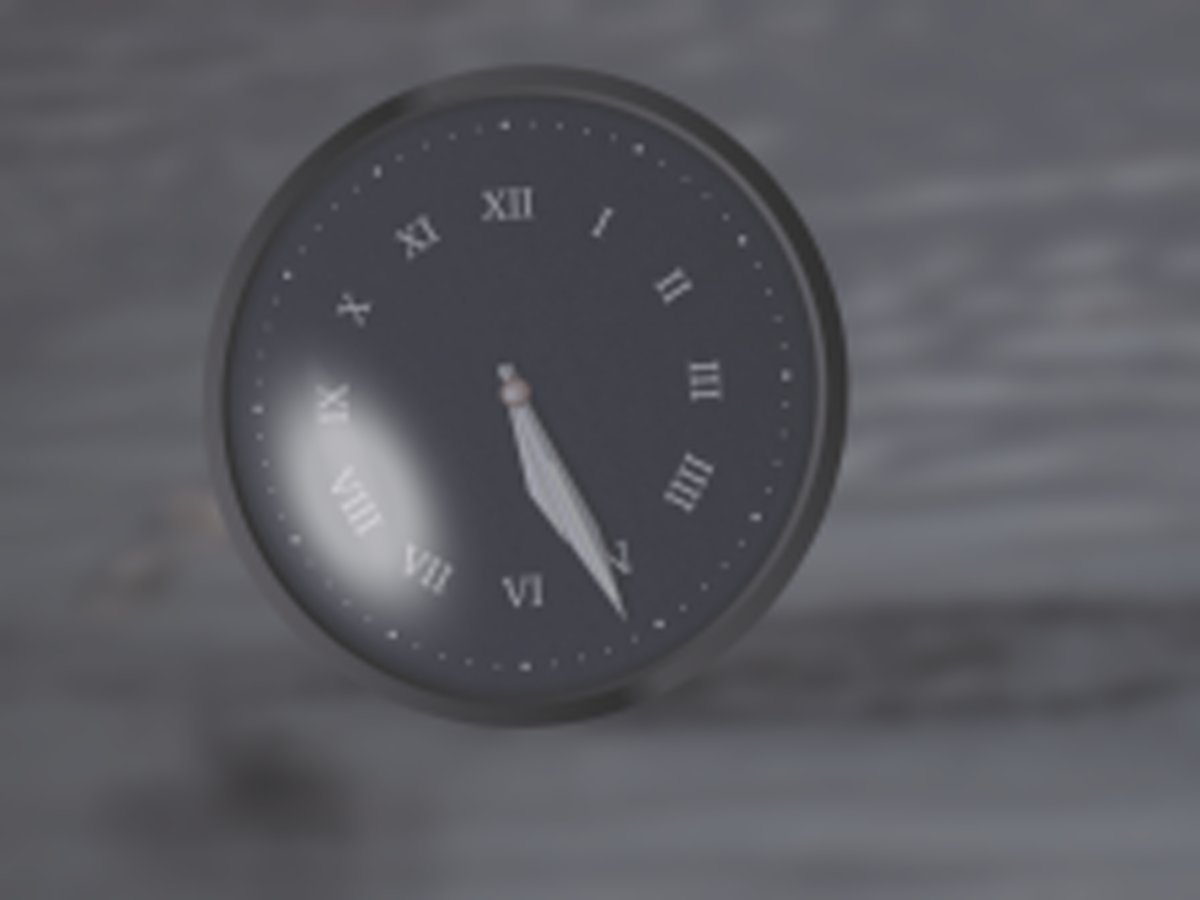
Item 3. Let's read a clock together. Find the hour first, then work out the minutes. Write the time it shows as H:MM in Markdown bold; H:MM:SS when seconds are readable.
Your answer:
**5:26**
